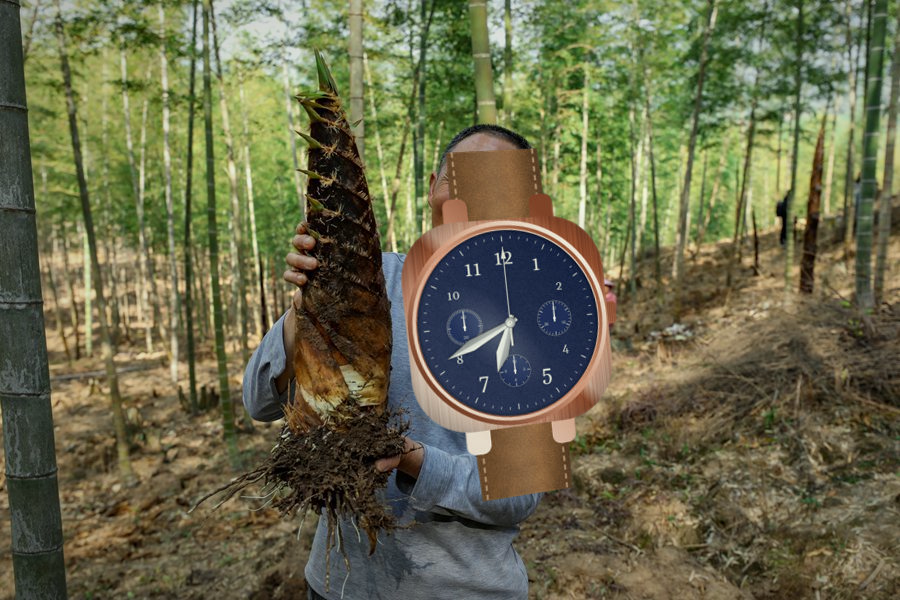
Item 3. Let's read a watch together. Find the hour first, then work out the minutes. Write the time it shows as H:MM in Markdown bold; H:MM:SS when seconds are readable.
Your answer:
**6:41**
